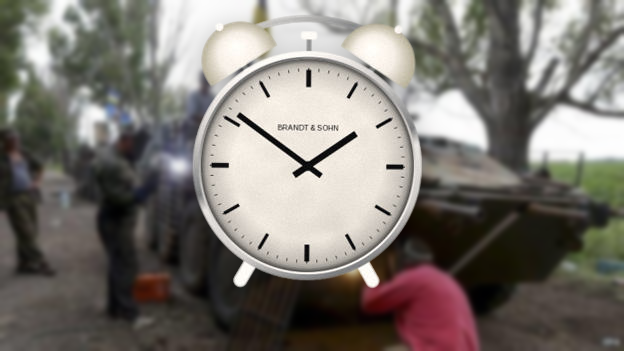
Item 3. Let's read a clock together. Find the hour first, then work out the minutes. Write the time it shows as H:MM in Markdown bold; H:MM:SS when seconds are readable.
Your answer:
**1:51**
